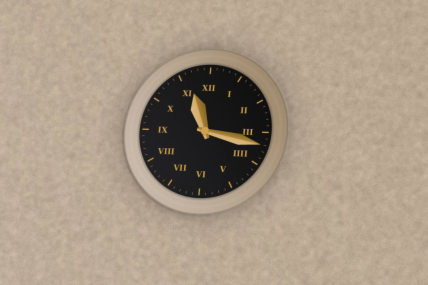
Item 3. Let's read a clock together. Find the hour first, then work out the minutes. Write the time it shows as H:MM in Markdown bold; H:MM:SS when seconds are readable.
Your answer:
**11:17**
